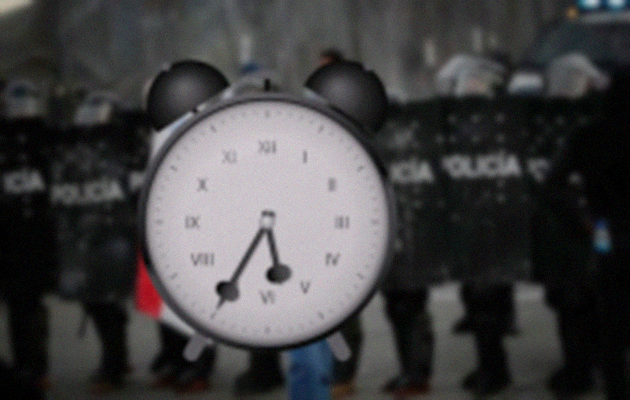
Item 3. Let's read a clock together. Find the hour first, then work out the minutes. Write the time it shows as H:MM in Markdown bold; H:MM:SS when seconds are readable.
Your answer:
**5:35**
